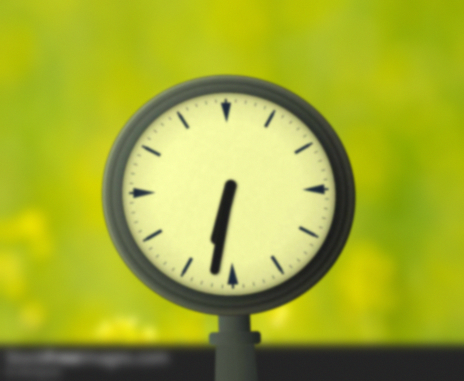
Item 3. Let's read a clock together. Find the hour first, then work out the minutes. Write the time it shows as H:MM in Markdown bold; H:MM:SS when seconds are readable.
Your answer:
**6:32**
